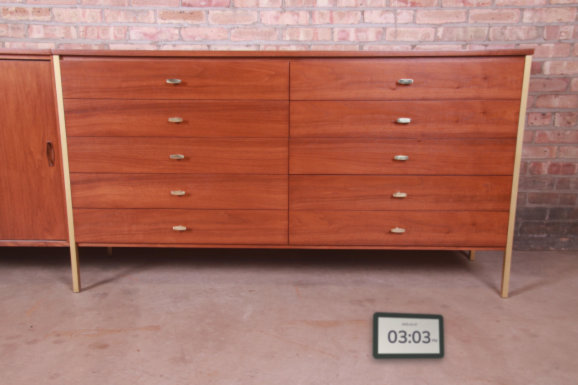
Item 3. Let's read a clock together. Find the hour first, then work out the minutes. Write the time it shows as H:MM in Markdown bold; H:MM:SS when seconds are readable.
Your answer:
**3:03**
